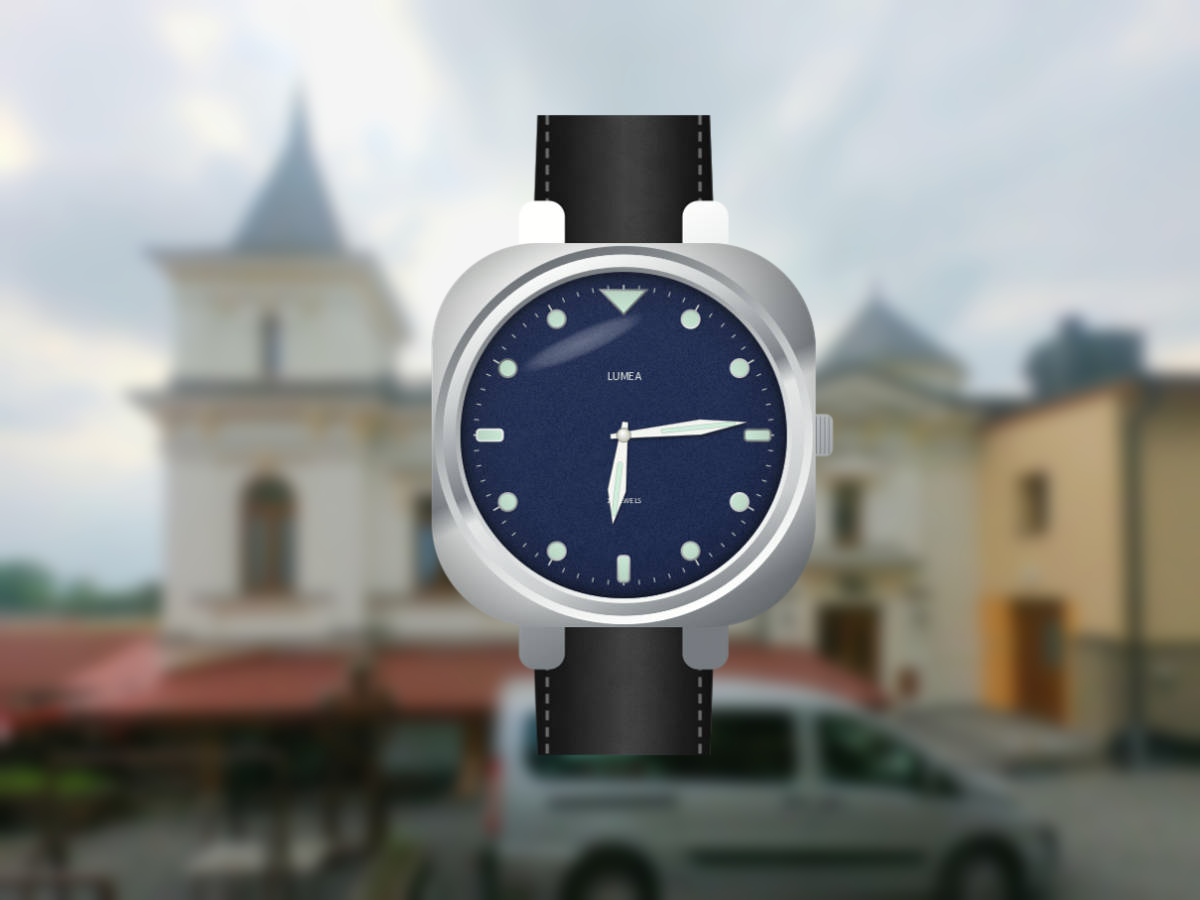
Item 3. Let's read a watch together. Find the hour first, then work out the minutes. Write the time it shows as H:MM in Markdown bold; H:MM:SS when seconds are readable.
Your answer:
**6:14**
